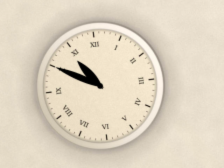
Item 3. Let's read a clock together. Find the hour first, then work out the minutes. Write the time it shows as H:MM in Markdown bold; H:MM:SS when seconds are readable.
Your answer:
**10:50**
